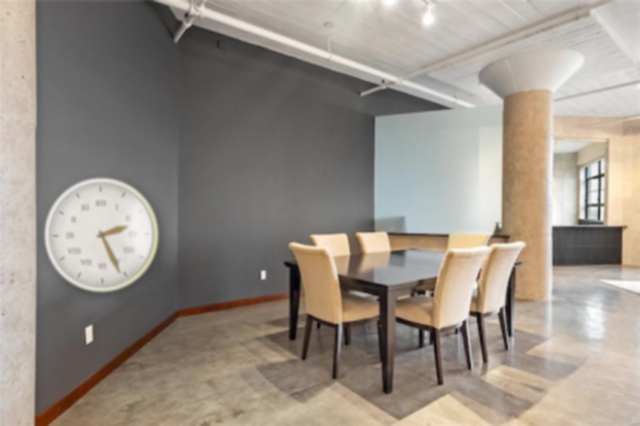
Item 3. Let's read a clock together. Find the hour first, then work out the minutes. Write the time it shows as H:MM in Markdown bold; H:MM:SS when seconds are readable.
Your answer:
**2:26**
